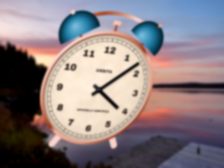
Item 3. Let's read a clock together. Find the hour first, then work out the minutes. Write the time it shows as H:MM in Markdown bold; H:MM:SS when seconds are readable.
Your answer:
**4:08**
